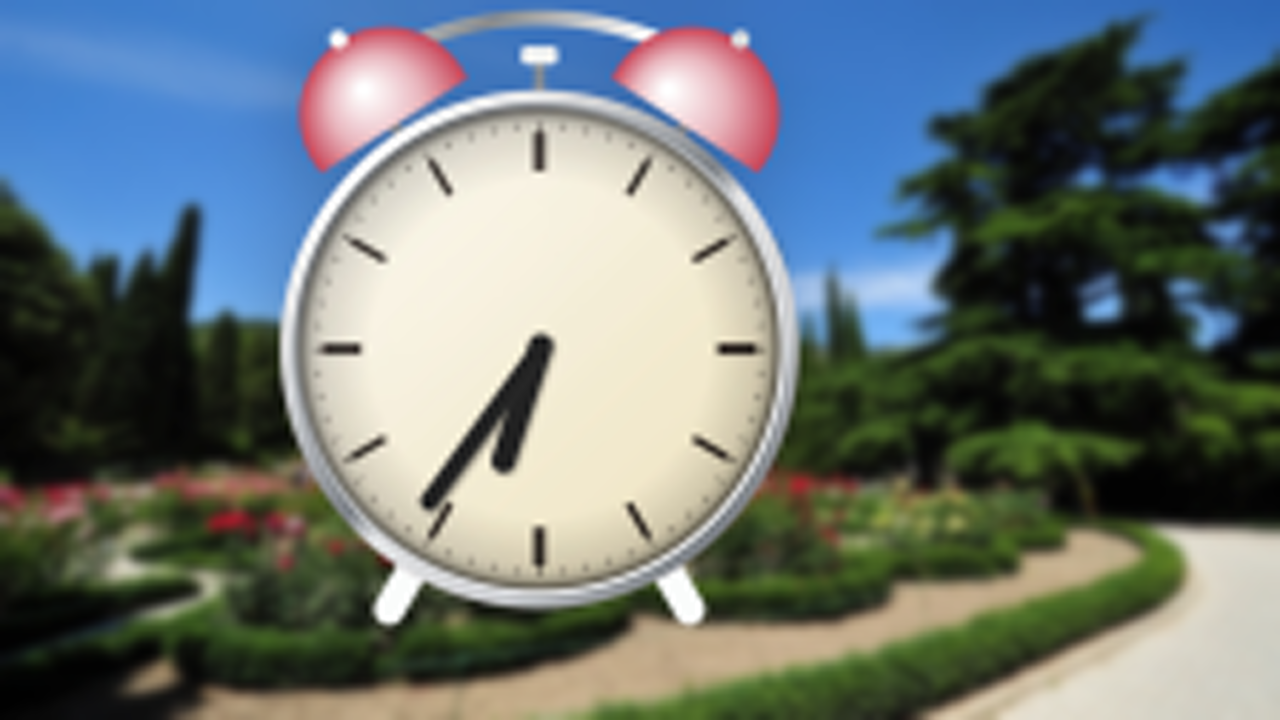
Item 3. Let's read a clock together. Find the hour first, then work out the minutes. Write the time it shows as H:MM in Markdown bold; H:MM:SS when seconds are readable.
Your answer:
**6:36**
